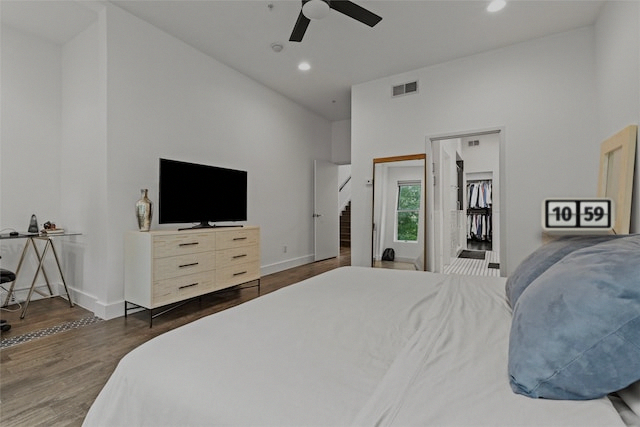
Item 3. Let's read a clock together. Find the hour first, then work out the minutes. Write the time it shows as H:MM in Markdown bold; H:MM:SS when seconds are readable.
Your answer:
**10:59**
